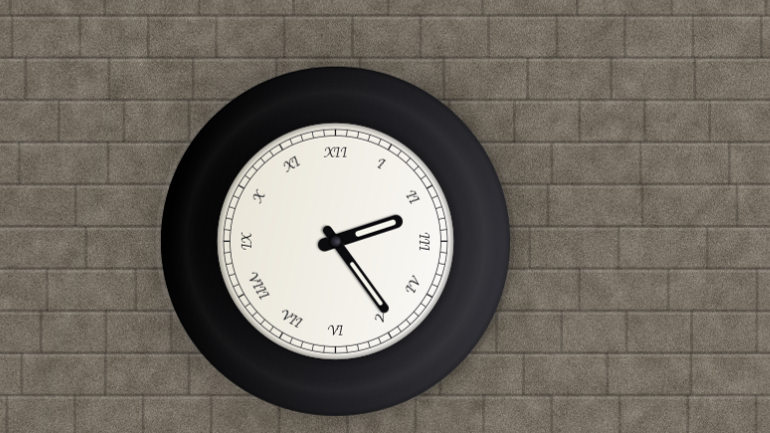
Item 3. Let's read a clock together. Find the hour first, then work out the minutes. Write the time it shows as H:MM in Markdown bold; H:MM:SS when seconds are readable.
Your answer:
**2:24**
